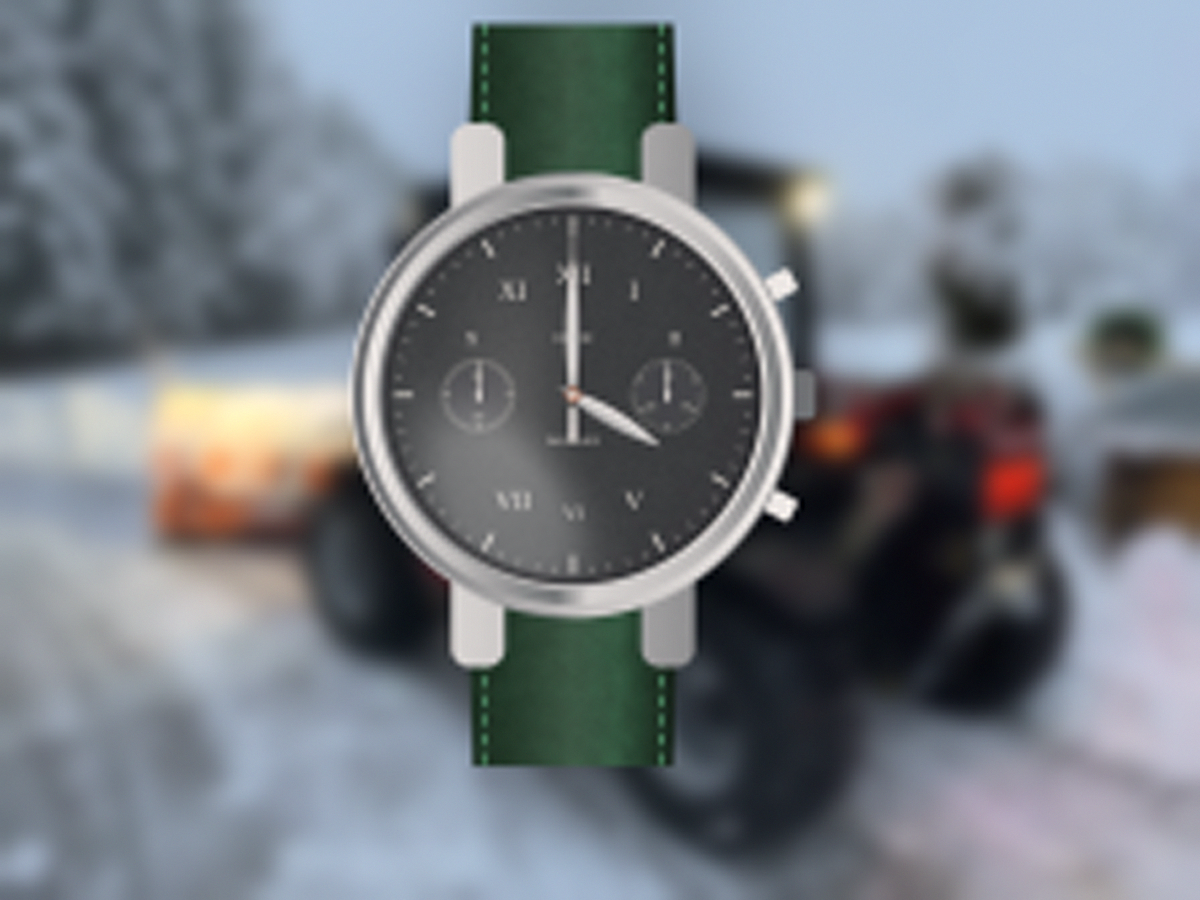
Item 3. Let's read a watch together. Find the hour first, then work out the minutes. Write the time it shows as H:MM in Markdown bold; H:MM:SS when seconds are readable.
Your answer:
**4:00**
